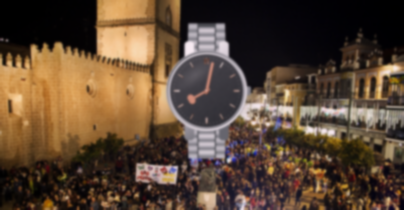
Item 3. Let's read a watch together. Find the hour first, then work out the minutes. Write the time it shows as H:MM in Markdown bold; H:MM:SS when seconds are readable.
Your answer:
**8:02**
